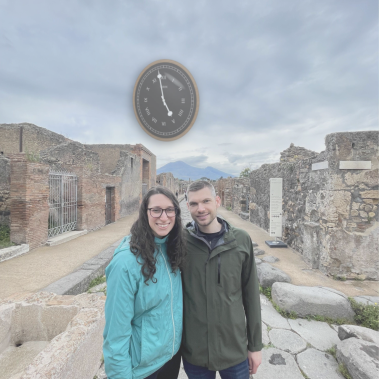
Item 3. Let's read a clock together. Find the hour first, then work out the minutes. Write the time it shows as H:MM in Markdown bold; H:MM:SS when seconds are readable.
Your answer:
**4:58**
